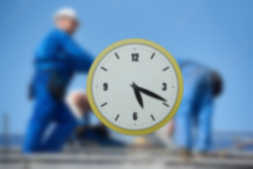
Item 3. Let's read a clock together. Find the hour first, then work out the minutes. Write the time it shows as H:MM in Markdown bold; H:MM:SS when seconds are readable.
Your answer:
**5:19**
